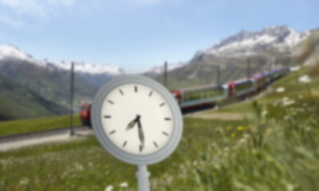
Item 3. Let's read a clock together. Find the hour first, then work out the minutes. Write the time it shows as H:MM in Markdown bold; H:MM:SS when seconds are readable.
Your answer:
**7:29**
